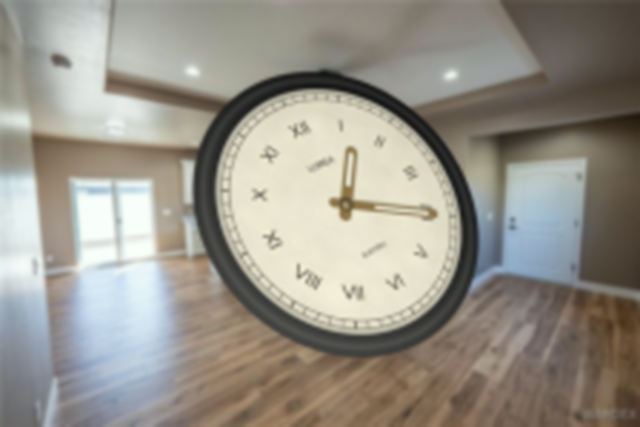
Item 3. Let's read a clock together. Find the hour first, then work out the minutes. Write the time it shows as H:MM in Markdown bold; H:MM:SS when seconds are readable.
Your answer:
**1:20**
